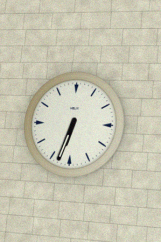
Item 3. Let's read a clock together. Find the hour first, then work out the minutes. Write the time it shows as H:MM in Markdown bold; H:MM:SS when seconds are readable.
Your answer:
**6:33**
